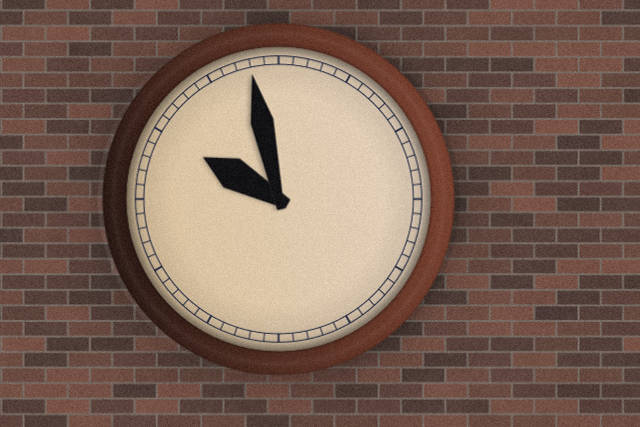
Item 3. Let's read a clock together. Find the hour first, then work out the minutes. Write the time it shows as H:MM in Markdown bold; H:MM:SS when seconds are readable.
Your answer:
**9:58**
